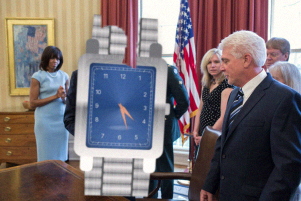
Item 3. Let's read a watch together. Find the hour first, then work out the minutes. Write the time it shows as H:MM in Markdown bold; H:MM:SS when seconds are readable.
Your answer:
**4:27**
